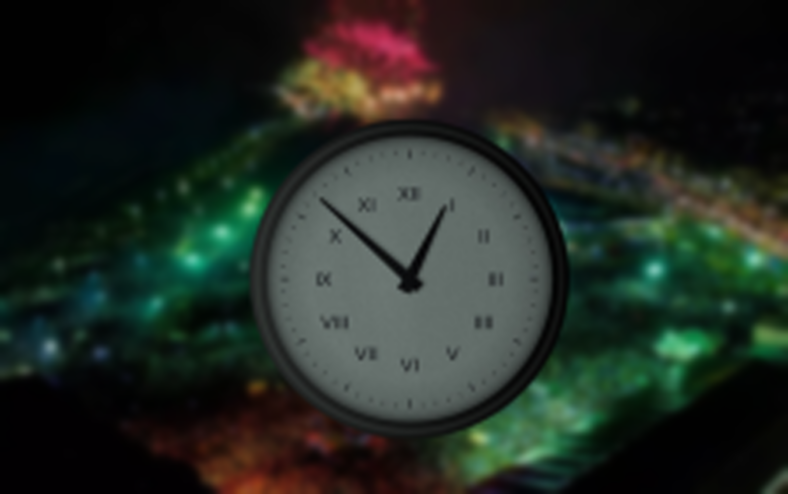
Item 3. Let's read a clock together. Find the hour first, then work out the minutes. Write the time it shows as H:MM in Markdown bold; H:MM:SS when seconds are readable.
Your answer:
**12:52**
